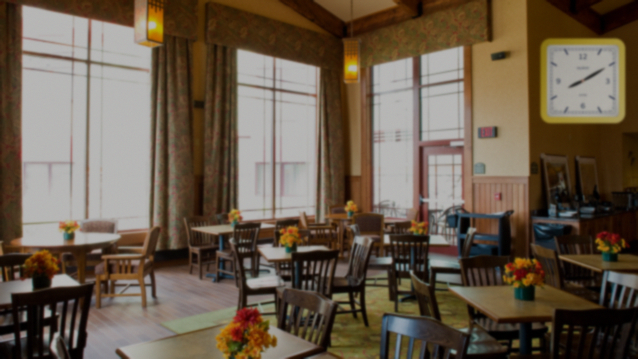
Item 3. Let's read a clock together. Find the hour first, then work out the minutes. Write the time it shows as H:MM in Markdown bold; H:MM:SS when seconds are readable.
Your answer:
**8:10**
